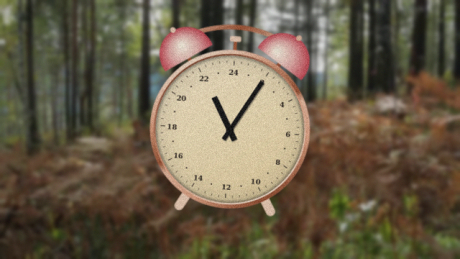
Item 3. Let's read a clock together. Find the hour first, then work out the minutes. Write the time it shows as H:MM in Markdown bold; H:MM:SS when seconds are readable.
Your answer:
**22:05**
